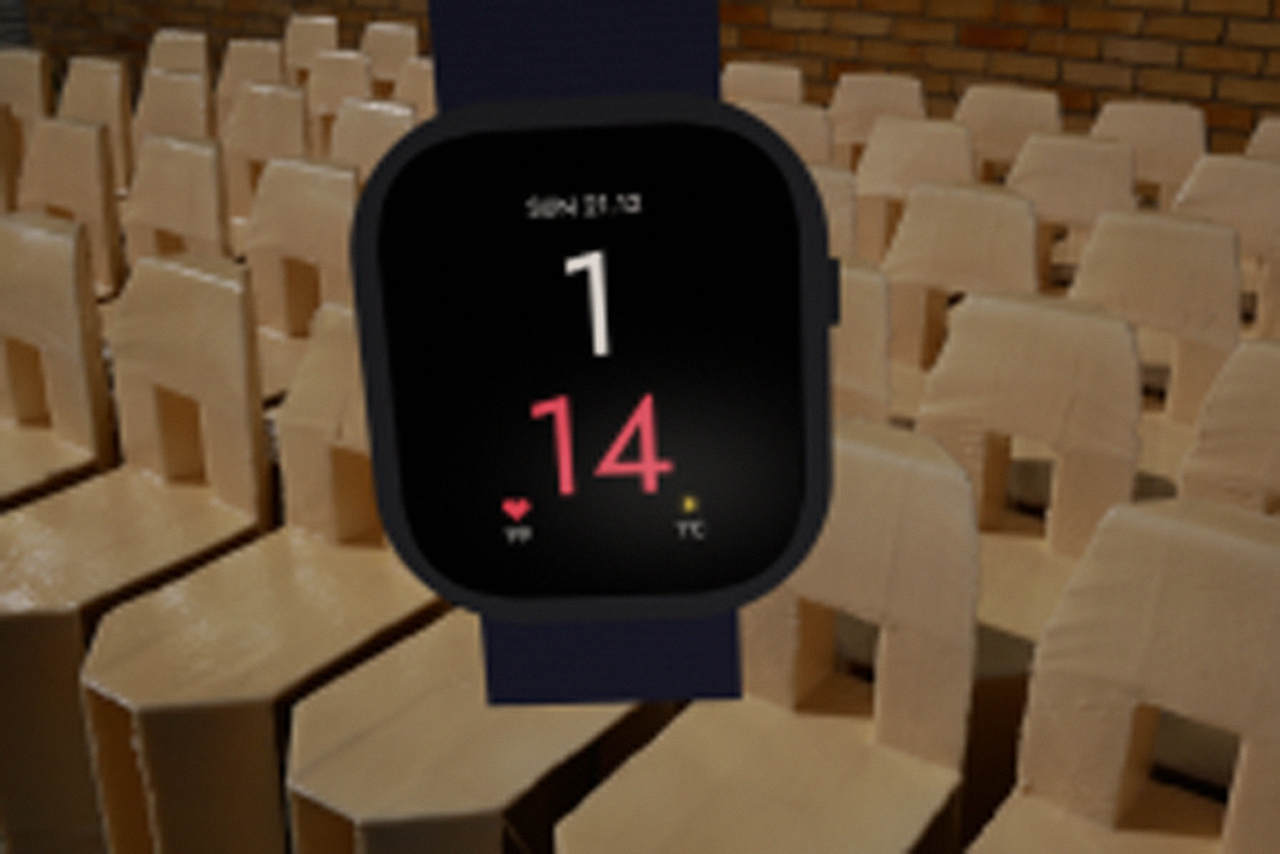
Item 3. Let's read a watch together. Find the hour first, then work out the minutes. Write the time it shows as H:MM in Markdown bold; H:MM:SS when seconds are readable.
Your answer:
**1:14**
